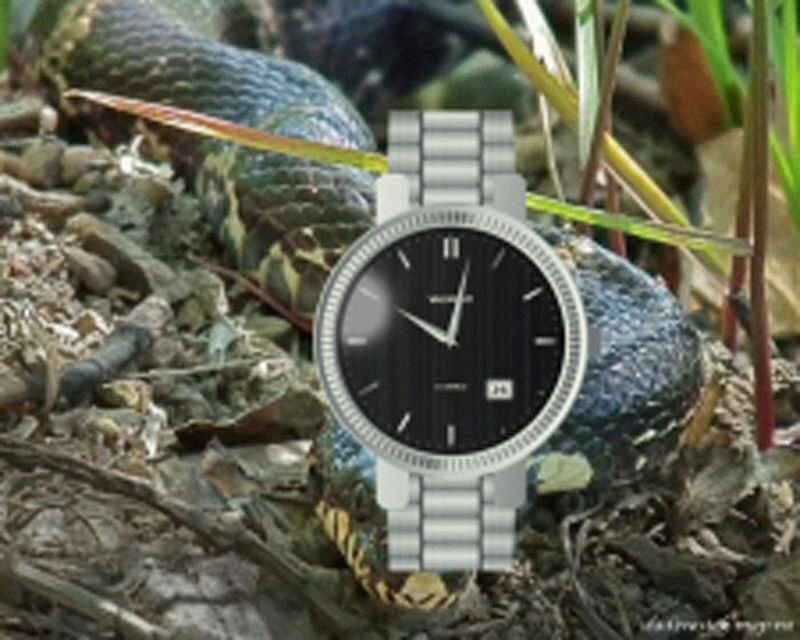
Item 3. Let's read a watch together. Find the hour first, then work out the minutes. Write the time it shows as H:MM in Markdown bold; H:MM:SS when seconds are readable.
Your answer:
**10:02**
